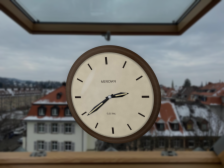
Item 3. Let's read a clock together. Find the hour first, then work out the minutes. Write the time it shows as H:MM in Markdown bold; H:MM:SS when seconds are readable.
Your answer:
**2:39**
